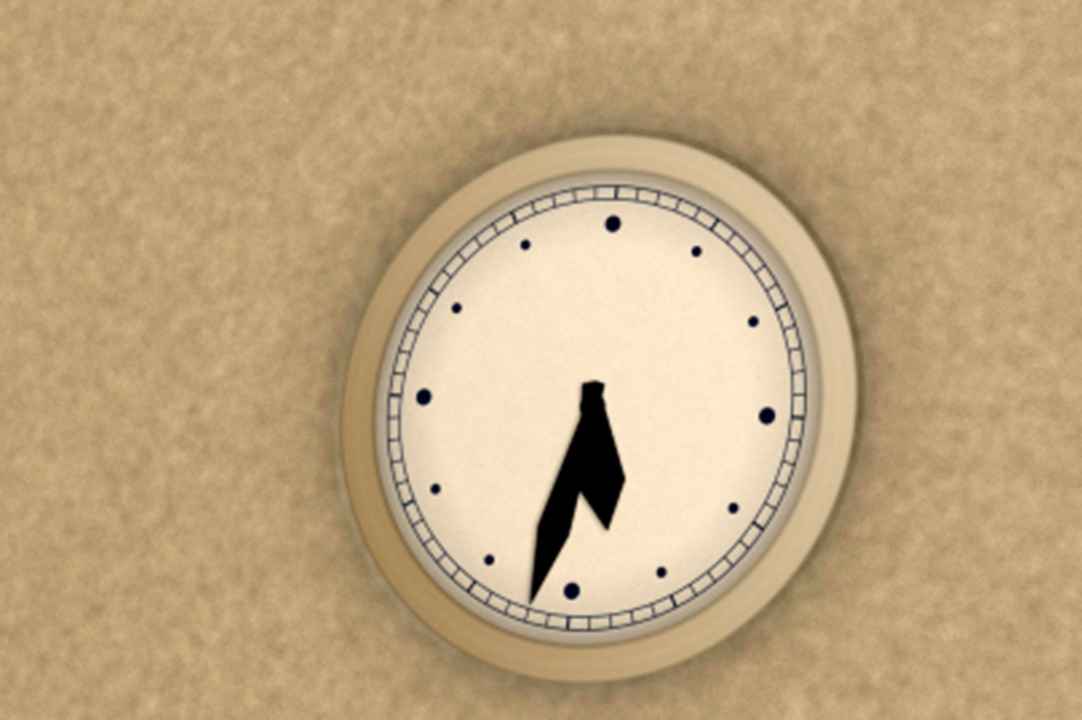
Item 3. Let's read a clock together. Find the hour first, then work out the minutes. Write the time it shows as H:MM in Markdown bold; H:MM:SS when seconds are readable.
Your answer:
**5:32**
